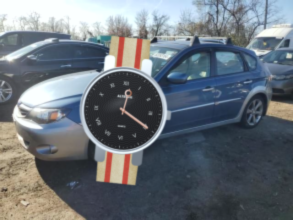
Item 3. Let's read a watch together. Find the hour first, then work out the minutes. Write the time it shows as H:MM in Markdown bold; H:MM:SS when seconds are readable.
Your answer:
**12:20**
